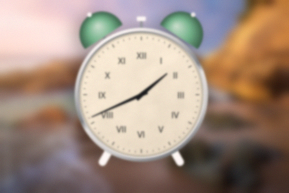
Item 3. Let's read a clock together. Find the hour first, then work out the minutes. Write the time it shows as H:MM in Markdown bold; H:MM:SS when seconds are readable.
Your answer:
**1:41**
